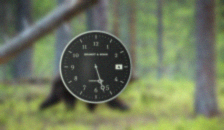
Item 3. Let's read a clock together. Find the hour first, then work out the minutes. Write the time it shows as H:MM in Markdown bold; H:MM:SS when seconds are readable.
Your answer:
**5:27**
